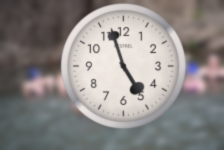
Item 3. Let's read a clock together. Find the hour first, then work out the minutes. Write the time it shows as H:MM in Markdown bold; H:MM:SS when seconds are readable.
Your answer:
**4:57**
